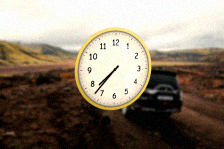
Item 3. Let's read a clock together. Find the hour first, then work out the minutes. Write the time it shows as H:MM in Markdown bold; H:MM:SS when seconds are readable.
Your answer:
**7:37**
